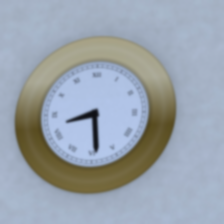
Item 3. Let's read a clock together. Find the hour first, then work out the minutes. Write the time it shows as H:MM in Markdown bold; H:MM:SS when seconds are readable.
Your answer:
**8:29**
